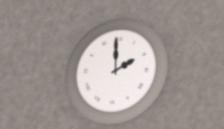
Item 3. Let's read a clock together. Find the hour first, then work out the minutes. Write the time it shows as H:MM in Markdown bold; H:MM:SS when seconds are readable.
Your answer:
**1:59**
